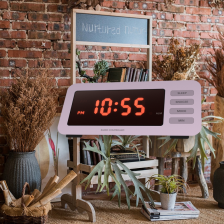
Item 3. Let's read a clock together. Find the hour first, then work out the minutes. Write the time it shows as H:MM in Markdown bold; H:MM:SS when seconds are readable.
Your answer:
**10:55**
